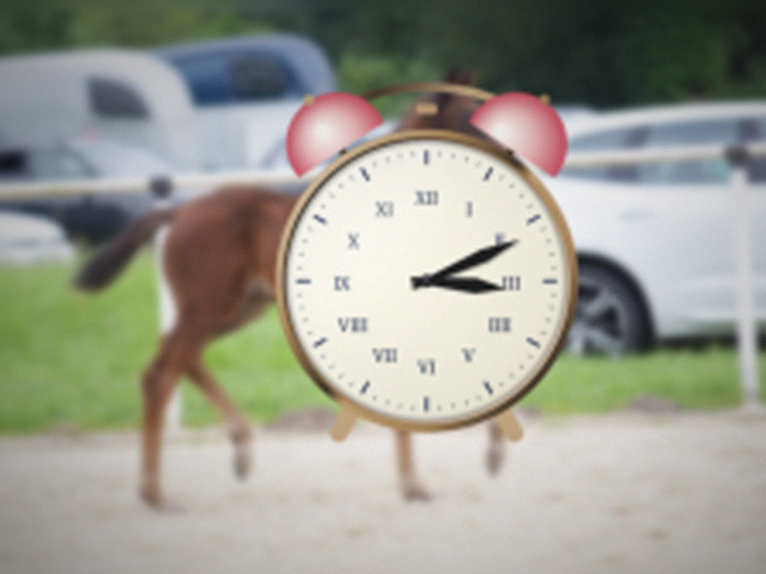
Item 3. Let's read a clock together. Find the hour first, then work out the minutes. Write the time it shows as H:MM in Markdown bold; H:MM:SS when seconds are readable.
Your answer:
**3:11**
